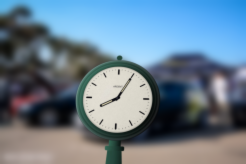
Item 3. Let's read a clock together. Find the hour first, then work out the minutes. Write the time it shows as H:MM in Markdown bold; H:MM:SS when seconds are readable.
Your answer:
**8:05**
